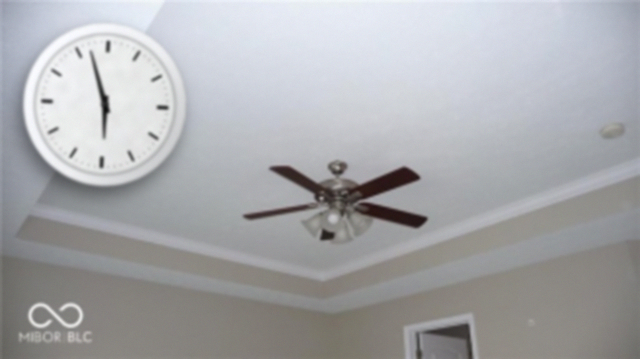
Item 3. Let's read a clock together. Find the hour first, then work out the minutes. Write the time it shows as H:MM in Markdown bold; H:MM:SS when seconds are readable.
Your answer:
**5:57**
